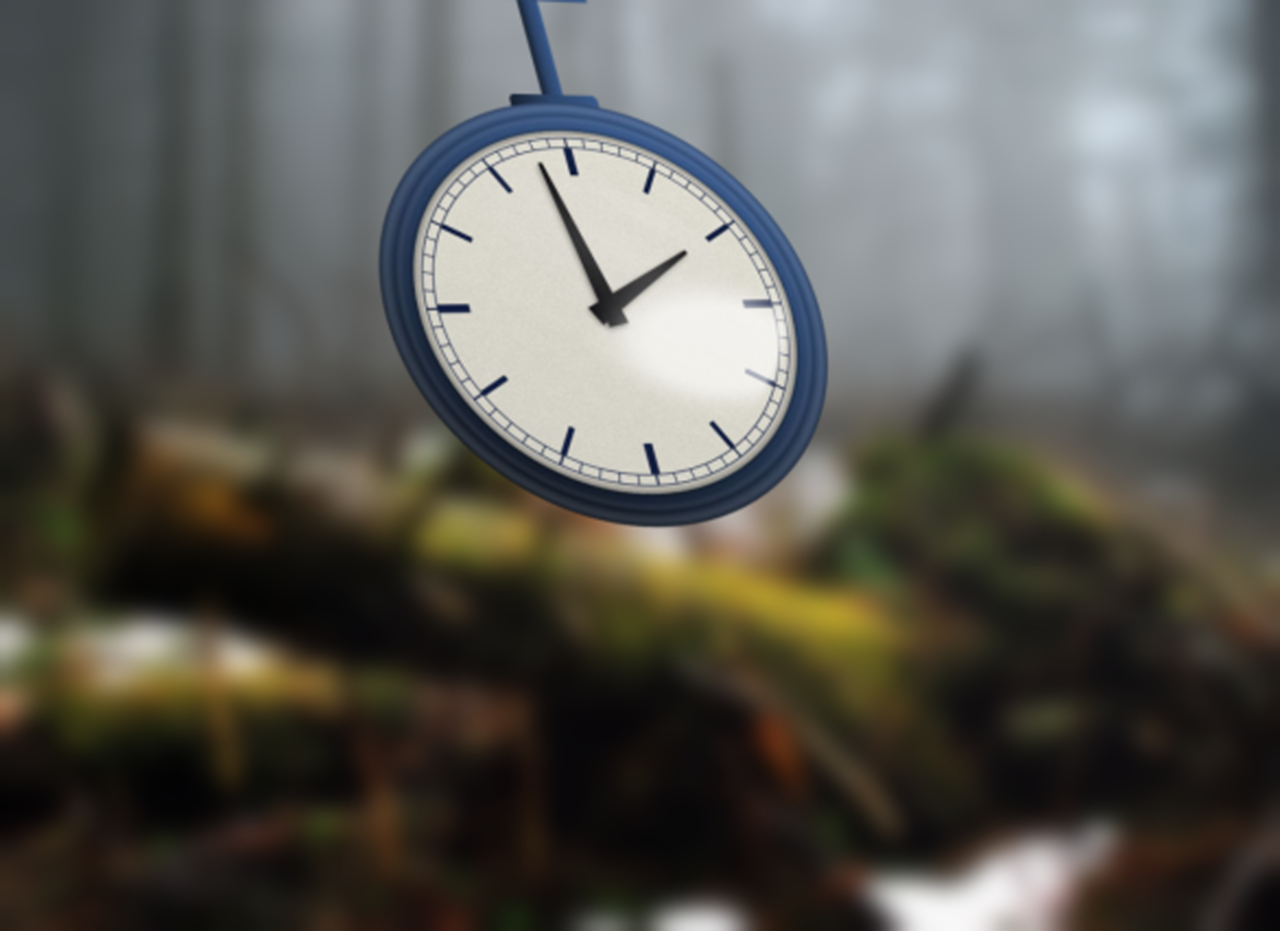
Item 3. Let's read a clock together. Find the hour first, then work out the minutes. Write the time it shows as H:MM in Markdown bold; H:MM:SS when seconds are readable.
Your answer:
**1:58**
